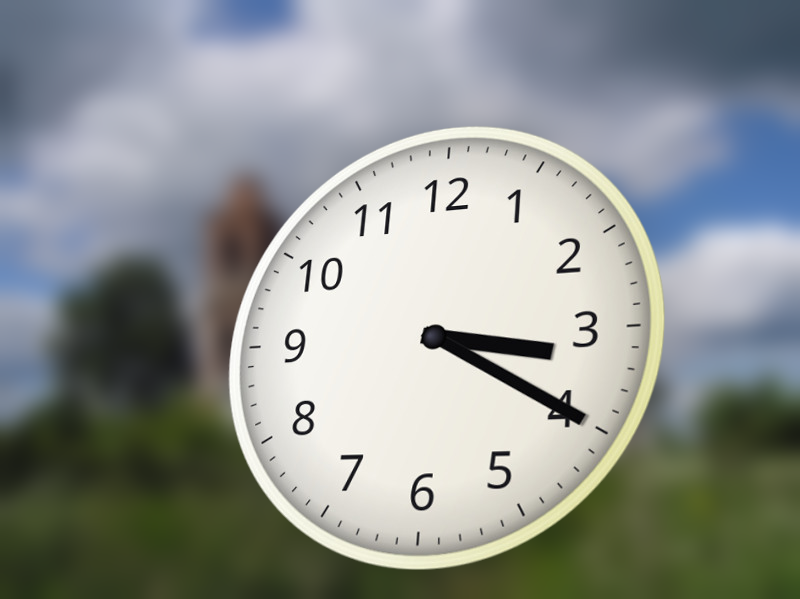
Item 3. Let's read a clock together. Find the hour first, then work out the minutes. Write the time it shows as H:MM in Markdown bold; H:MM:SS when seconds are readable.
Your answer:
**3:20**
